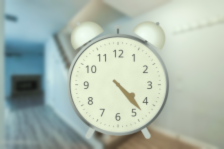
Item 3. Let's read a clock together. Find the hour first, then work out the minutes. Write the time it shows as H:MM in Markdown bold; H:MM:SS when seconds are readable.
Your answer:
**4:23**
